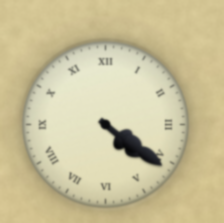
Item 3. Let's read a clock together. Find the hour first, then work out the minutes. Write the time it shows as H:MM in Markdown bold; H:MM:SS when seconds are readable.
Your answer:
**4:21**
